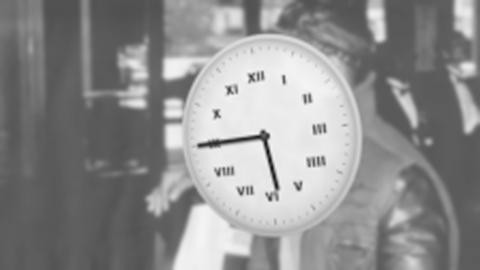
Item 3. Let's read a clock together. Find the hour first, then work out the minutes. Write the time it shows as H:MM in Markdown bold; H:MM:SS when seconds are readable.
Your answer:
**5:45**
